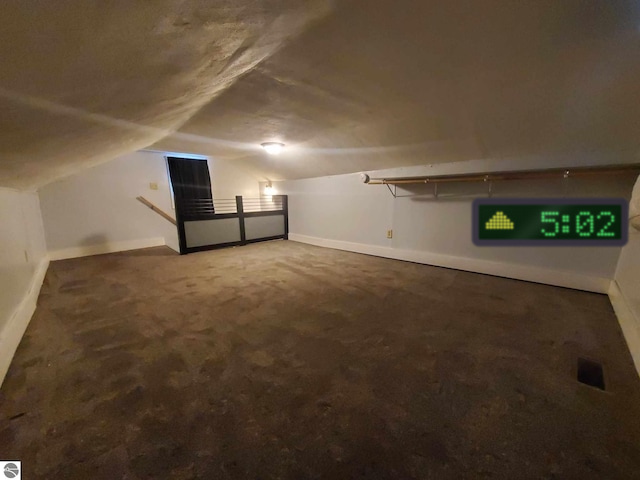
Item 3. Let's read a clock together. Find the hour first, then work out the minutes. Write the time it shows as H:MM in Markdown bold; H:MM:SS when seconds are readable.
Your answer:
**5:02**
